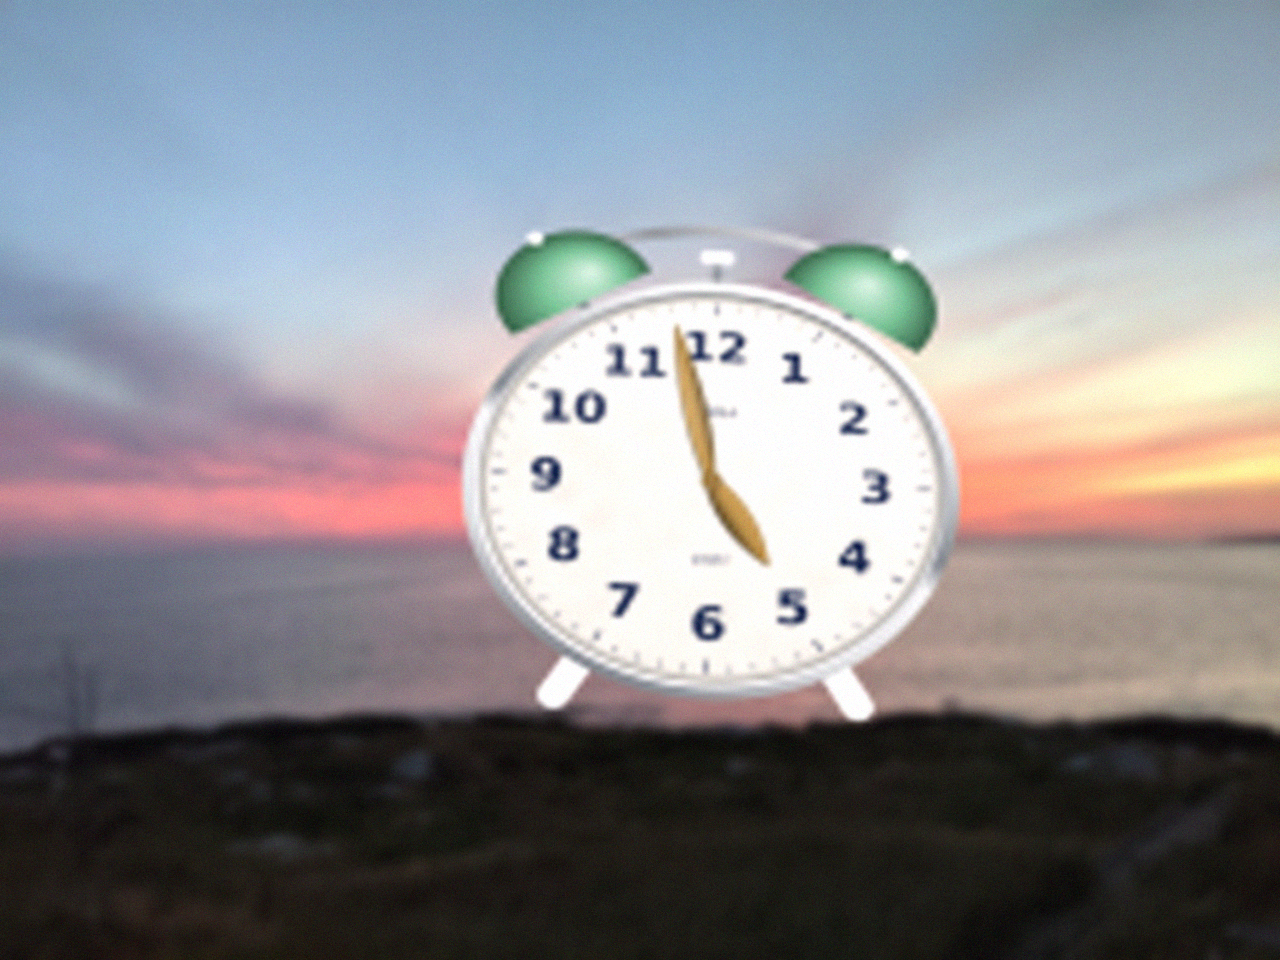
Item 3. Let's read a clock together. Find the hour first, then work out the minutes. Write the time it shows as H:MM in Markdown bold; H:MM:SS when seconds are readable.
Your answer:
**4:58**
